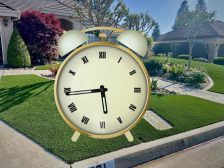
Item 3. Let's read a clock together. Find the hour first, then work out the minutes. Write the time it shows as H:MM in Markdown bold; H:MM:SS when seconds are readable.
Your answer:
**5:44**
